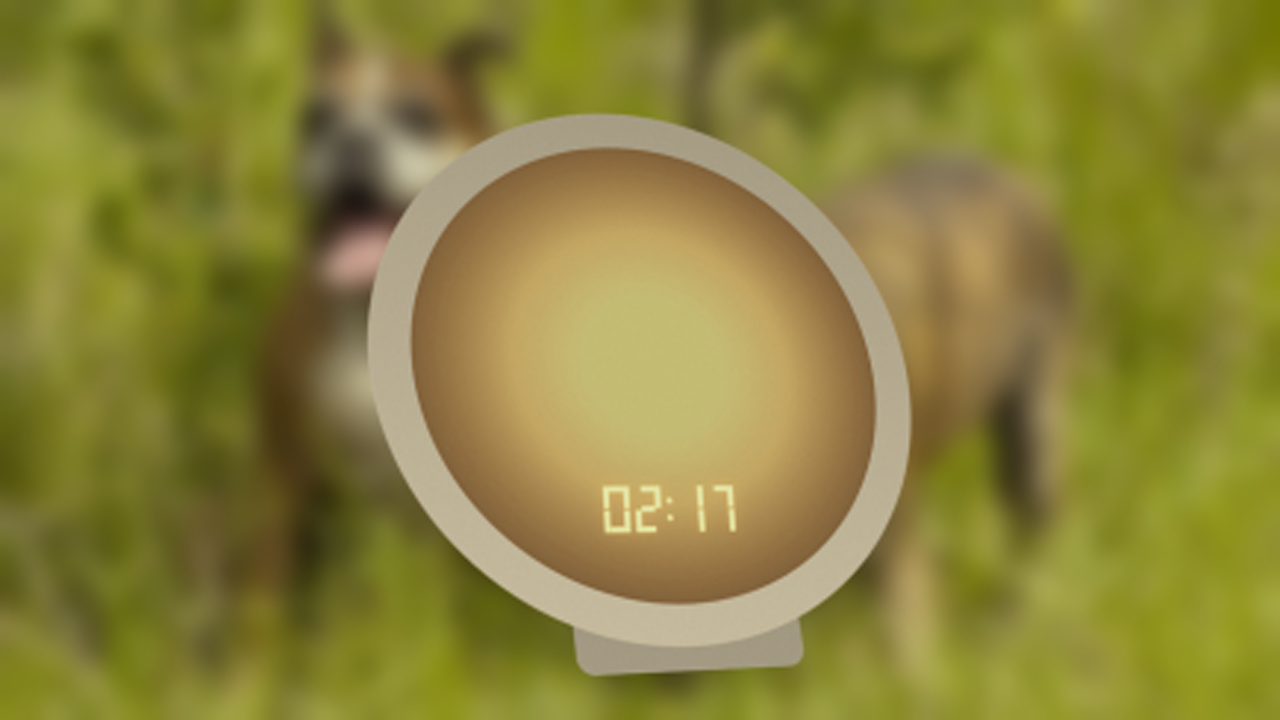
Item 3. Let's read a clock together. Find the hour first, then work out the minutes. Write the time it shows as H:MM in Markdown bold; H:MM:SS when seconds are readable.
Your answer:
**2:17**
